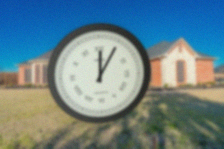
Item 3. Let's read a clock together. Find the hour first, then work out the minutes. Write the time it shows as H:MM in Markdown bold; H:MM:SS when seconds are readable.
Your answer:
**12:05**
